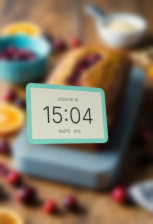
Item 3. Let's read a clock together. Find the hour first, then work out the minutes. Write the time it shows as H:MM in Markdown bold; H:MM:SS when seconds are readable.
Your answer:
**15:04**
